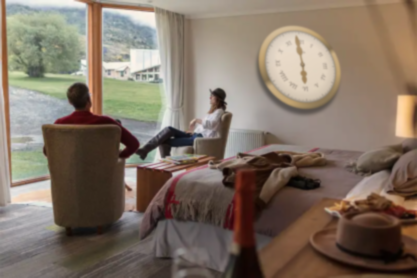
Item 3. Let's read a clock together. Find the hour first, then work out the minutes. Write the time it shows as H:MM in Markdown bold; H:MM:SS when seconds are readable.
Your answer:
**5:59**
